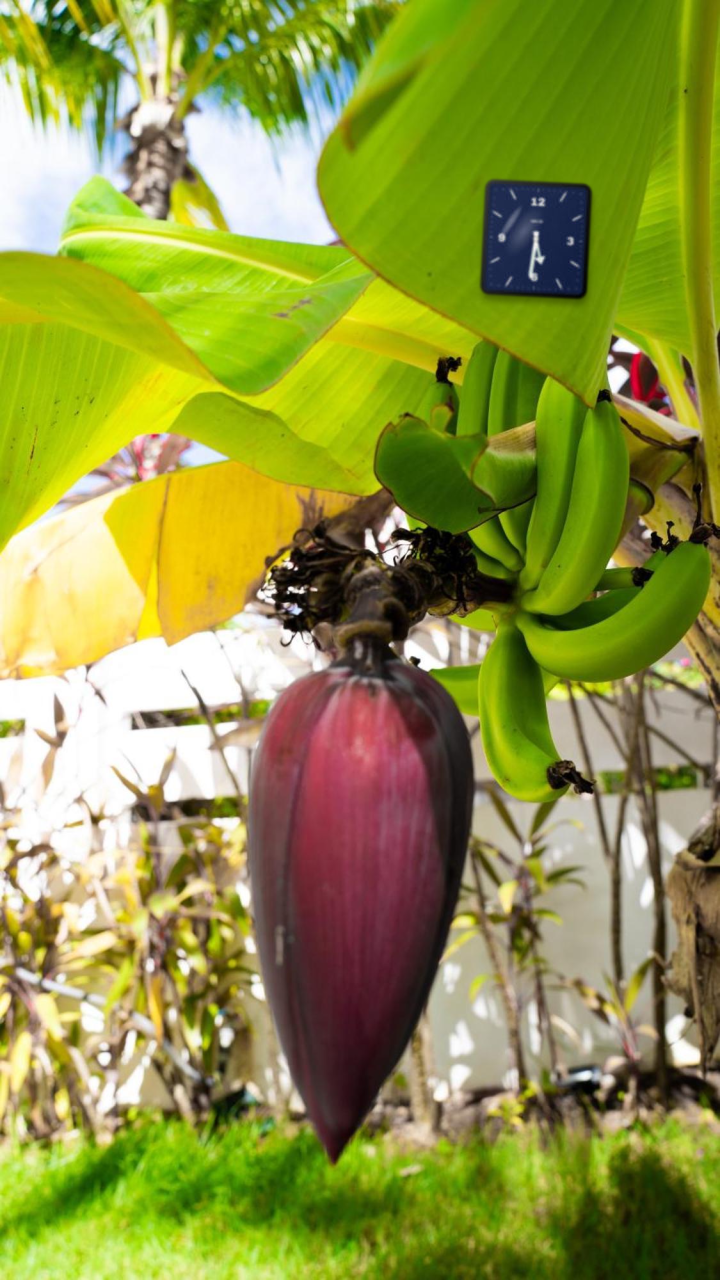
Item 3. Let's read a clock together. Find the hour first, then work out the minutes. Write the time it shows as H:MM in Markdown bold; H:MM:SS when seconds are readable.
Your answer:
**5:31**
